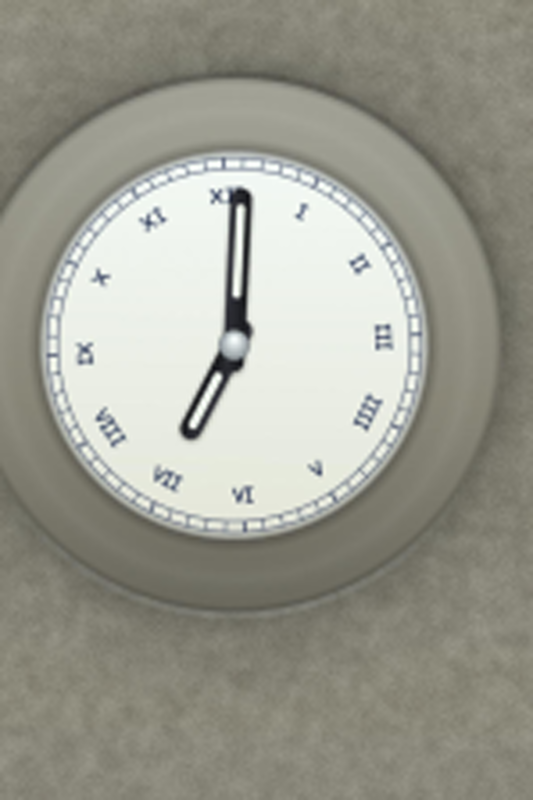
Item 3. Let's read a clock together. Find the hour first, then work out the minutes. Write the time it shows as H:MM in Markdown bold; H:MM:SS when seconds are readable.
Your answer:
**7:01**
